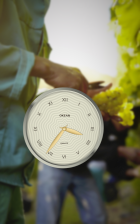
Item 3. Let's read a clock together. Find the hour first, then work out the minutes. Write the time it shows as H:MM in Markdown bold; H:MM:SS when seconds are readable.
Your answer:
**3:36**
